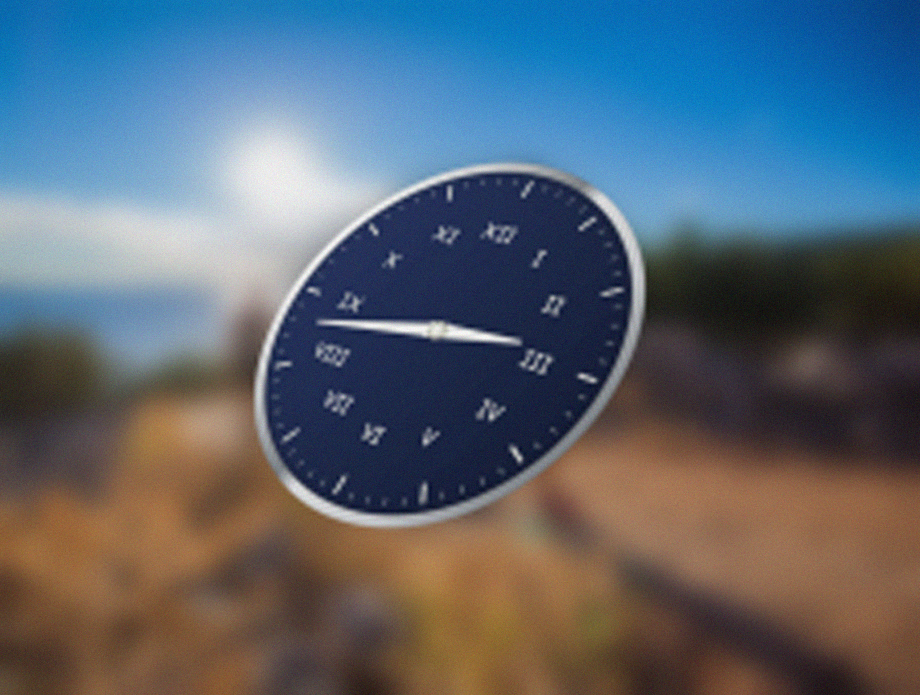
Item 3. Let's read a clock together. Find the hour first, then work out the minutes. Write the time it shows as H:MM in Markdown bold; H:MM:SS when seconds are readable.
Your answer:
**2:43**
